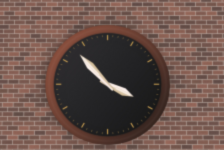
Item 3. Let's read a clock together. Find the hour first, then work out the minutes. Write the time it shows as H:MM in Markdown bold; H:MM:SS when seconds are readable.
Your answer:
**3:53**
